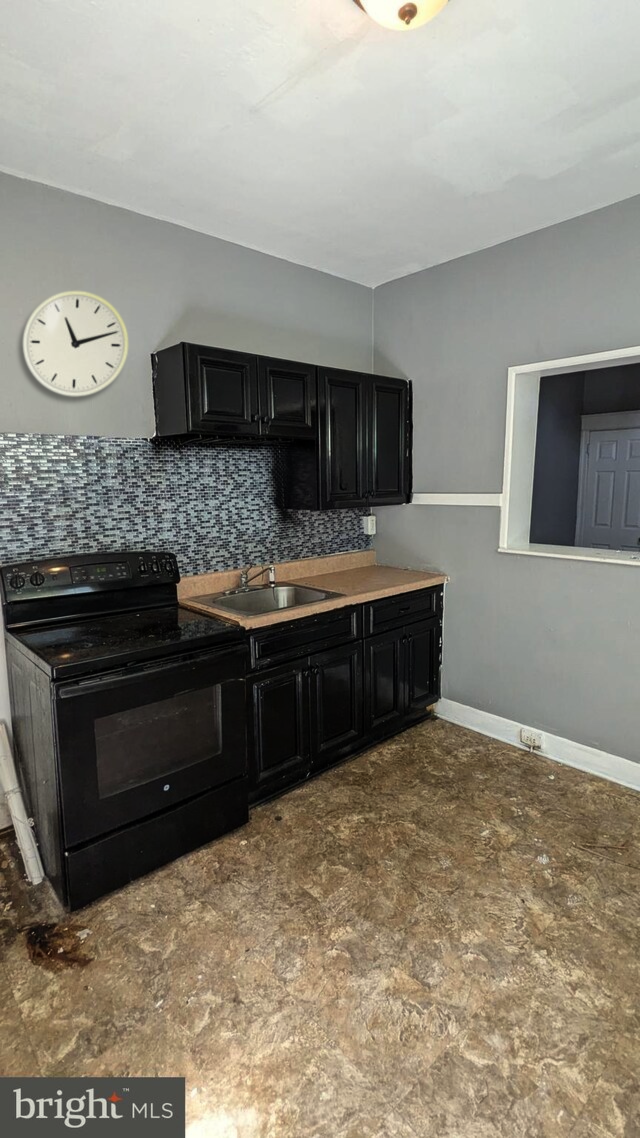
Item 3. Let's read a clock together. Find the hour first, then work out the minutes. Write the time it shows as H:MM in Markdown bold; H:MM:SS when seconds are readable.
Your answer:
**11:12**
